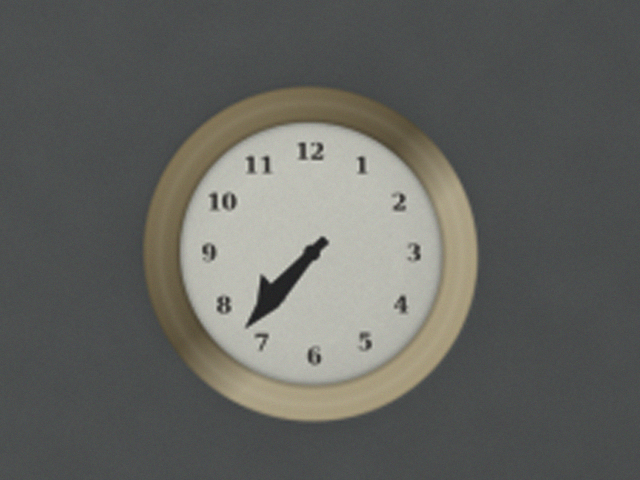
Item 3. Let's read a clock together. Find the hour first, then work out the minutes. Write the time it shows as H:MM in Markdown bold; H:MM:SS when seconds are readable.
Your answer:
**7:37**
